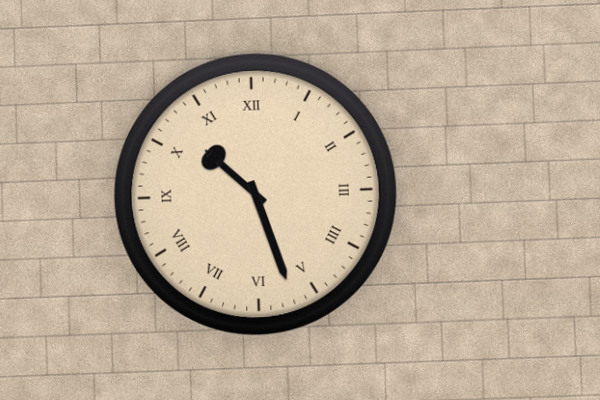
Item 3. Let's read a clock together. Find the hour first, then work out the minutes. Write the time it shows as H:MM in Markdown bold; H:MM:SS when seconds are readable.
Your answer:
**10:27**
